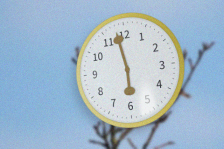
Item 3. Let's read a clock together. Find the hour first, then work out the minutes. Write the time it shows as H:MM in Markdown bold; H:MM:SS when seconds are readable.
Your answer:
**5:58**
